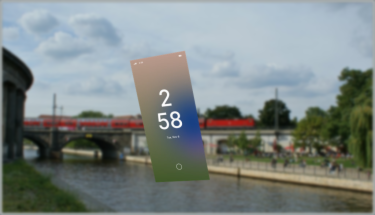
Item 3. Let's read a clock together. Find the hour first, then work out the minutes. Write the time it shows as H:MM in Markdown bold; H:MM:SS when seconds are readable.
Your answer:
**2:58**
